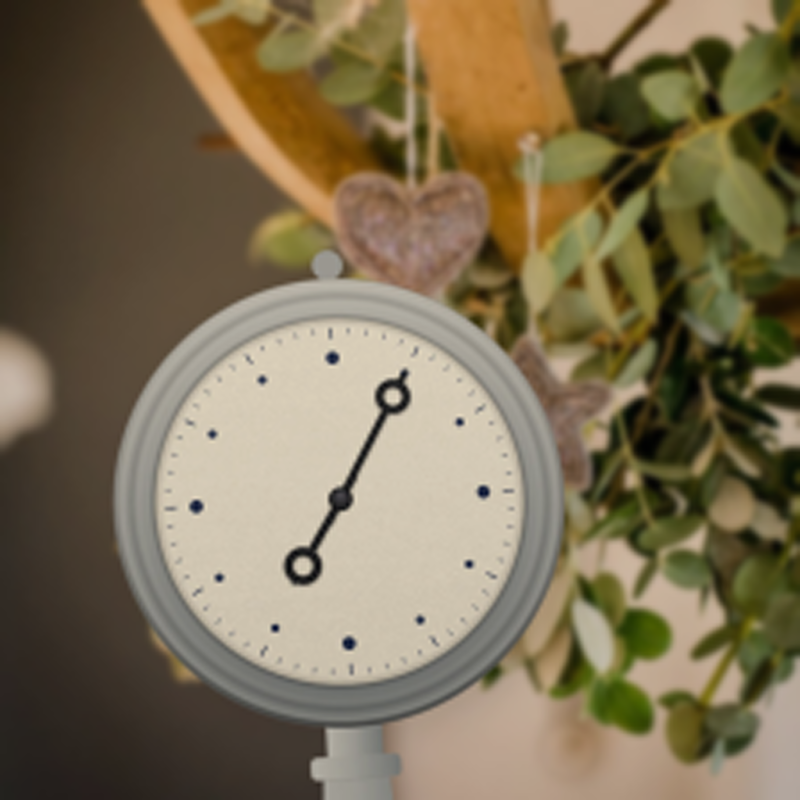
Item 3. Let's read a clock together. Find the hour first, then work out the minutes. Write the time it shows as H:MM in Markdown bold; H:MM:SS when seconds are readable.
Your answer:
**7:05**
